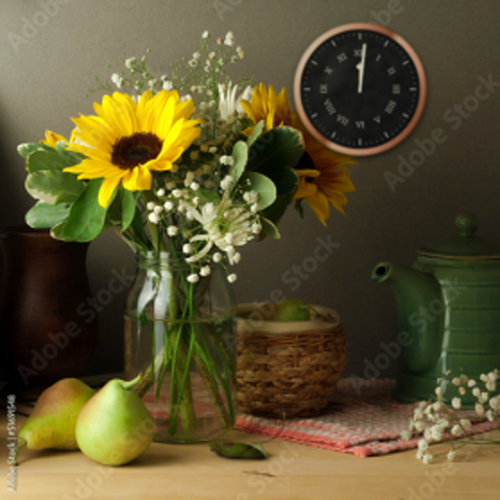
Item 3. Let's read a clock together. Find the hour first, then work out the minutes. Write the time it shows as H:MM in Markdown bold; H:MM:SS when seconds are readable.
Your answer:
**12:01**
